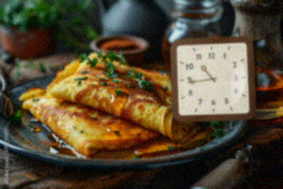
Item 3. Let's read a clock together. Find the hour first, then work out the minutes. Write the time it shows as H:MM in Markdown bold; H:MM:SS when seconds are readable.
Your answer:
**10:44**
